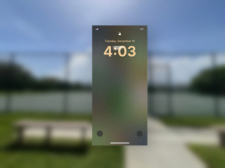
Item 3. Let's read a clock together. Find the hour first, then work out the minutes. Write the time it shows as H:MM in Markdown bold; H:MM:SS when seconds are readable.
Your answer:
**4:03**
